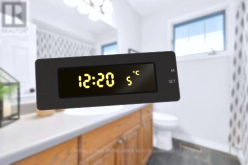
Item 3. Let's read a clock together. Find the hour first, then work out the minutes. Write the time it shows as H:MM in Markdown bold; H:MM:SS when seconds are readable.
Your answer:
**12:20**
